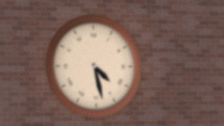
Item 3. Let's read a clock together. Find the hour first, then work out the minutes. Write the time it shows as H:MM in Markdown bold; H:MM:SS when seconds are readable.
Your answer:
**4:28**
